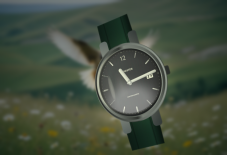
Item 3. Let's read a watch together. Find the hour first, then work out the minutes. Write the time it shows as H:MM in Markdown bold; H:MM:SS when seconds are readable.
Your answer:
**11:14**
